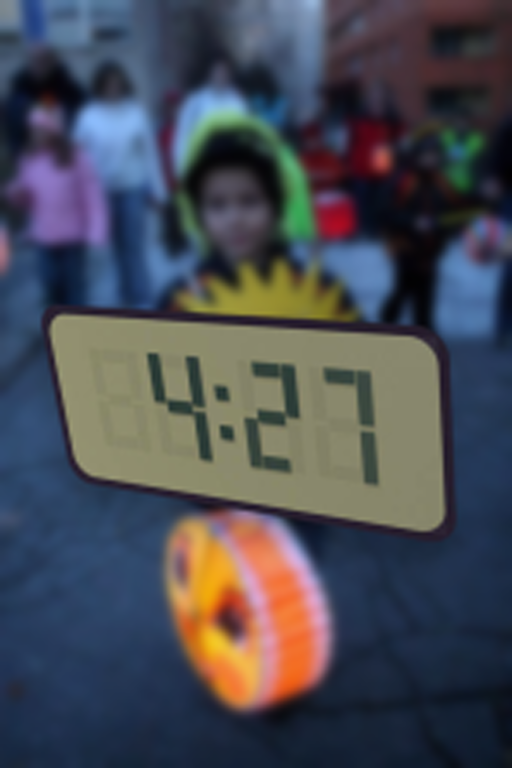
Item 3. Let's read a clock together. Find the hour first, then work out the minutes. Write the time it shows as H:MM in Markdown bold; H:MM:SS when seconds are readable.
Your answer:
**4:27**
